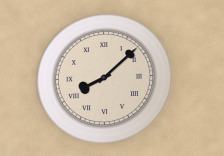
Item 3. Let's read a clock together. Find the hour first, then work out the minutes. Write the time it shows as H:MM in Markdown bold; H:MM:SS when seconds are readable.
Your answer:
**8:08**
